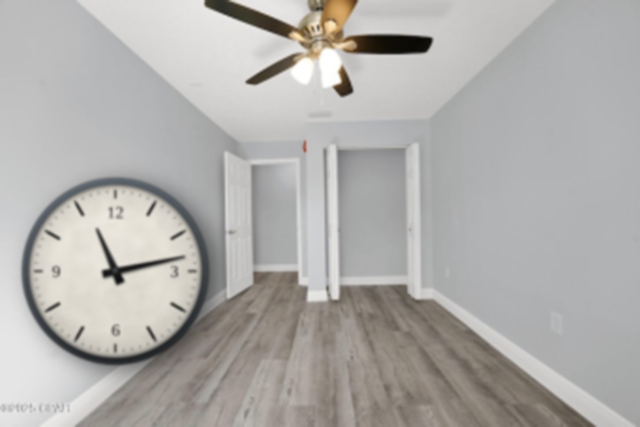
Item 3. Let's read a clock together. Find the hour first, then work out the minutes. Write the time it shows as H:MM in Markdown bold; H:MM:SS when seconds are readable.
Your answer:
**11:13**
